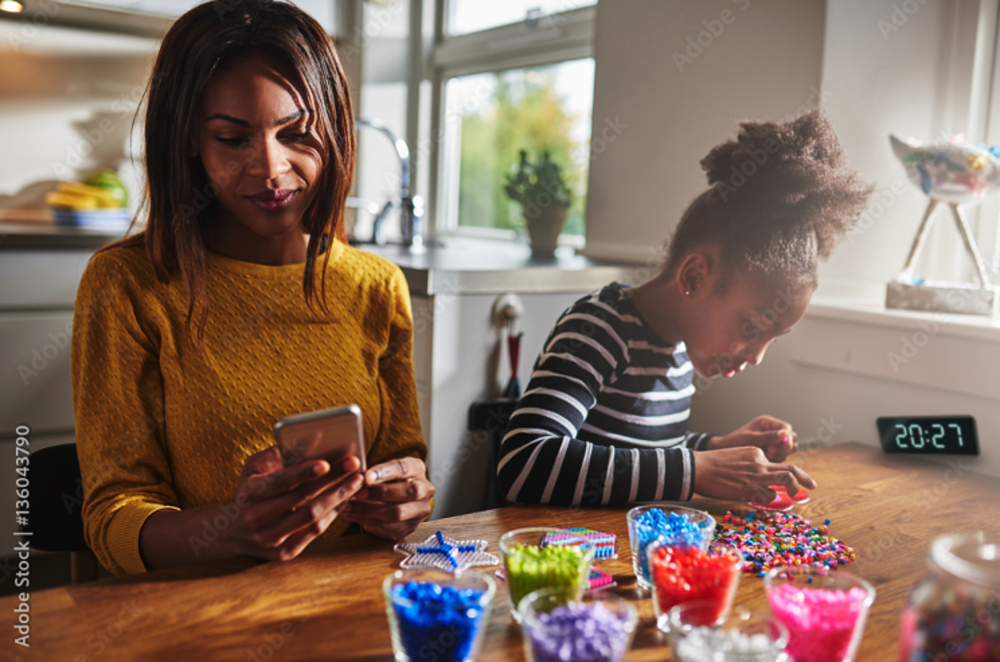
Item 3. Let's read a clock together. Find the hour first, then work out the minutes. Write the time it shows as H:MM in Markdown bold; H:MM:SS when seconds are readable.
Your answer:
**20:27**
